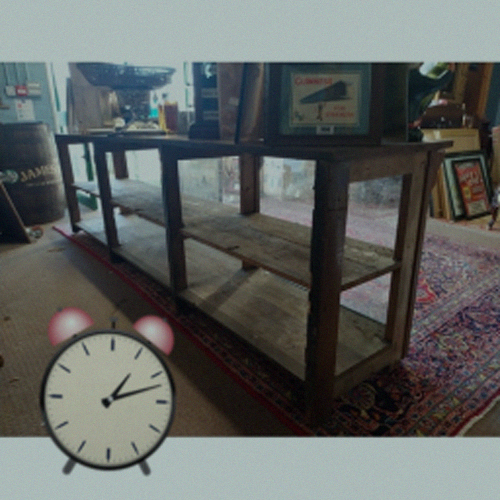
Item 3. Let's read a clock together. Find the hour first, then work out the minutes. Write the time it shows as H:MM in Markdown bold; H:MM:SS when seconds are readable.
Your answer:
**1:12**
